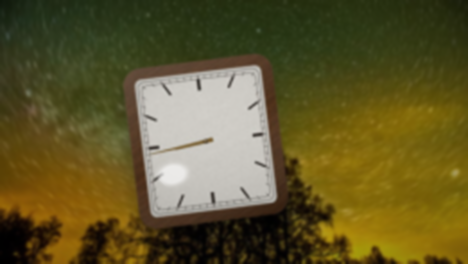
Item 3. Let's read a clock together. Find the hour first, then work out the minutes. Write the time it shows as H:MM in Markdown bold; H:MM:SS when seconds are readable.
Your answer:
**8:44**
